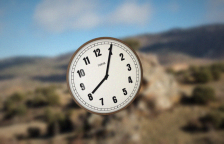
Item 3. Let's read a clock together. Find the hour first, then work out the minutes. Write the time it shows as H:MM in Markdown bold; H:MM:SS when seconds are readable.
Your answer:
**8:05**
